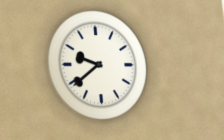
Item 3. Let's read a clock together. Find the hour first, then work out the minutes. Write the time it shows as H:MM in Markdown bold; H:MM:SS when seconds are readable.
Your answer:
**9:39**
